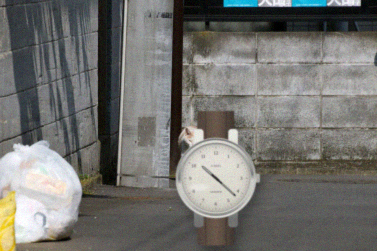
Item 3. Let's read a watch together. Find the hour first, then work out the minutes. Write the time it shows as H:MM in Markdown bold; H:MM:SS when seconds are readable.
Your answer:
**10:22**
